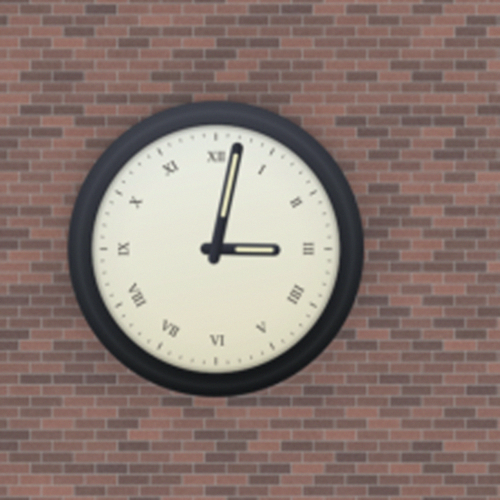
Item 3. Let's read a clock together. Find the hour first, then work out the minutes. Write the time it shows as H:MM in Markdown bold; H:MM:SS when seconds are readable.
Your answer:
**3:02**
